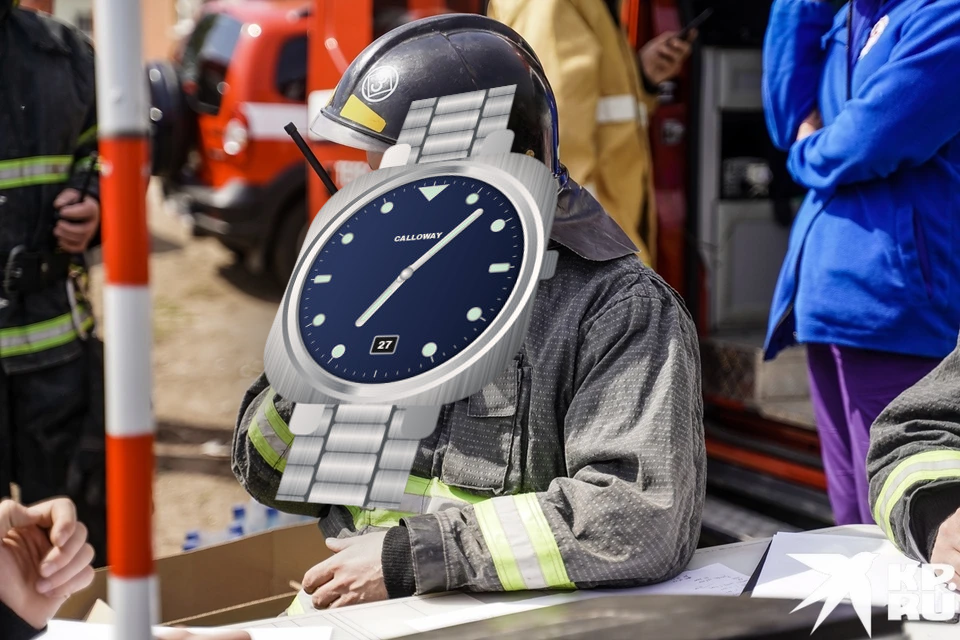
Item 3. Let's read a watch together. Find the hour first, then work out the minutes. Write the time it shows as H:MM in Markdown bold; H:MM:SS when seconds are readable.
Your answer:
**7:07**
